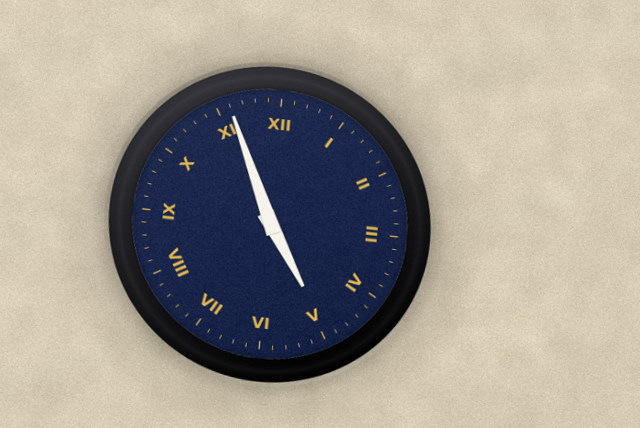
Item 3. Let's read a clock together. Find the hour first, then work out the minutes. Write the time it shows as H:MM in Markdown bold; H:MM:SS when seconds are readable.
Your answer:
**4:56**
